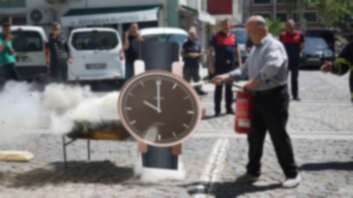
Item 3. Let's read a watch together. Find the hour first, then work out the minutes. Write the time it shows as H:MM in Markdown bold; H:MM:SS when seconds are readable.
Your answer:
**10:00**
